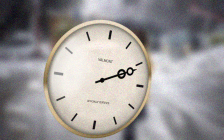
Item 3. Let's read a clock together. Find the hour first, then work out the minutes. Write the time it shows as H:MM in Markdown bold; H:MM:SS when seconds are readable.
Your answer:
**2:11**
